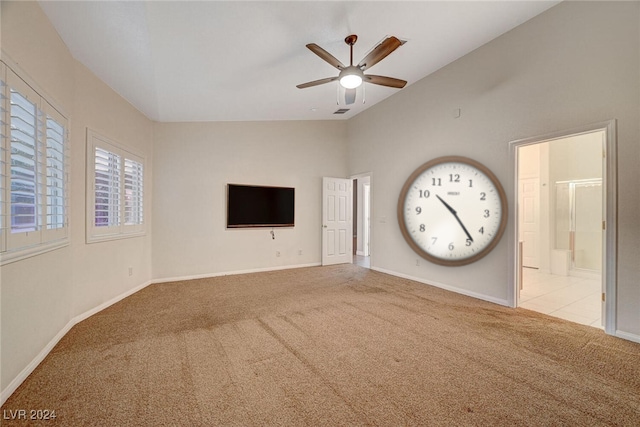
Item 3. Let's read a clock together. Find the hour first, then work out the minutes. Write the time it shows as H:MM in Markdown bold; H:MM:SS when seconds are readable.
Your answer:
**10:24**
